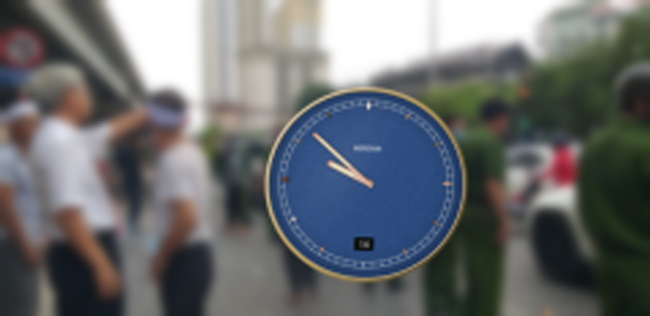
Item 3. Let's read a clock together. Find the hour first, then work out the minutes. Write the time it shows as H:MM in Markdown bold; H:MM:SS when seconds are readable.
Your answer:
**9:52**
